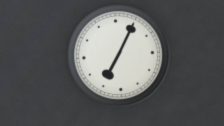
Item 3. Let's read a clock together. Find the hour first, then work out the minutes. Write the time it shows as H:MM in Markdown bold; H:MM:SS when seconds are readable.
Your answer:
**7:05**
